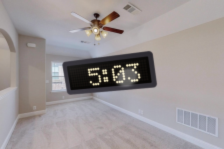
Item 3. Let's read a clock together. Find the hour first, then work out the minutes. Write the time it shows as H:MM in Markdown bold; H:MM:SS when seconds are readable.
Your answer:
**5:03**
